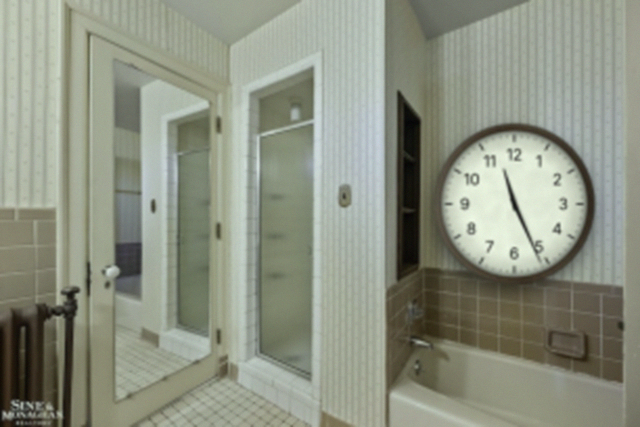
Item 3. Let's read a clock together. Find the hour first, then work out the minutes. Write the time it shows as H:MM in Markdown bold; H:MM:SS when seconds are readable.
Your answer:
**11:26**
